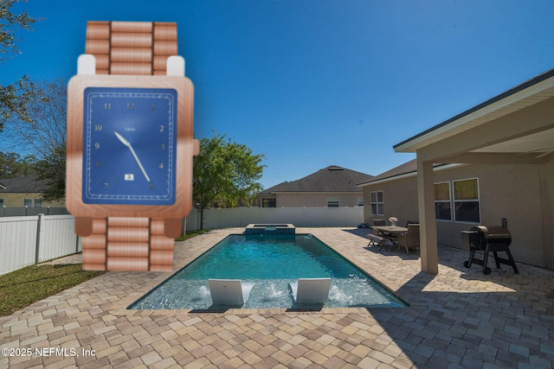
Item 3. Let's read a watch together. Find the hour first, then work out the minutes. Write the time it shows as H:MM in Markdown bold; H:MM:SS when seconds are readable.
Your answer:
**10:25**
